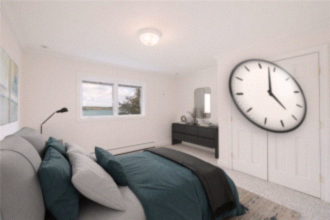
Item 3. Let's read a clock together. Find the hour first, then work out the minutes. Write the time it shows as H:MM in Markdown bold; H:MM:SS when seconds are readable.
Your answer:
**5:03**
